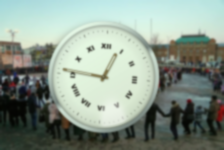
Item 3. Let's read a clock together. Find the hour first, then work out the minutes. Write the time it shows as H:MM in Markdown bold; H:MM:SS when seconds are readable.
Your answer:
**12:46**
